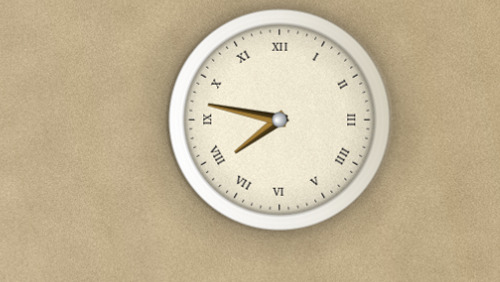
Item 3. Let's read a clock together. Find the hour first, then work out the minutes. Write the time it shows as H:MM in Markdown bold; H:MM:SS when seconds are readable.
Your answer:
**7:47**
